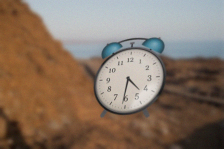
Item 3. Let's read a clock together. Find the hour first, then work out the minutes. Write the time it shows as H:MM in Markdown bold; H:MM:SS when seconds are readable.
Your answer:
**4:31**
